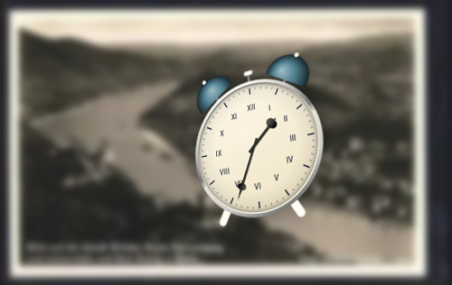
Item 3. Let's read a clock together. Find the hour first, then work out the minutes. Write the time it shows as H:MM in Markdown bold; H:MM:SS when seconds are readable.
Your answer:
**1:34**
